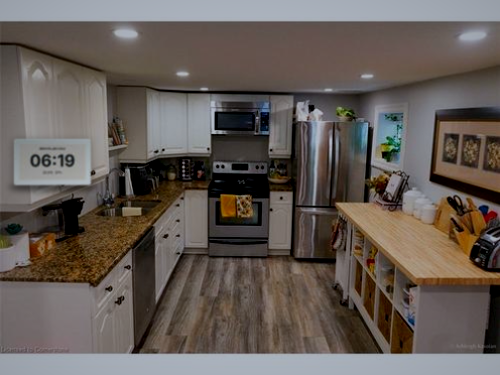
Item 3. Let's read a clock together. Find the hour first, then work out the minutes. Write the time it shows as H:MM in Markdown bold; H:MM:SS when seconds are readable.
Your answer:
**6:19**
